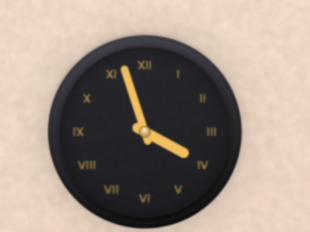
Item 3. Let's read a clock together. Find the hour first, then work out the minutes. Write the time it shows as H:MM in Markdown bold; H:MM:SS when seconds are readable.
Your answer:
**3:57**
